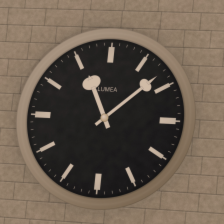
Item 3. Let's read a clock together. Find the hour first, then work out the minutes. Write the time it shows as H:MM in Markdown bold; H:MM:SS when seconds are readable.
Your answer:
**11:08**
